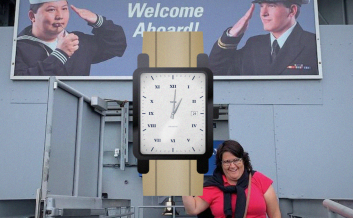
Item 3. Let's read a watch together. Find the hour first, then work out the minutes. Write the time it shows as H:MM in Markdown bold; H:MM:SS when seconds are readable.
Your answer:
**1:01**
